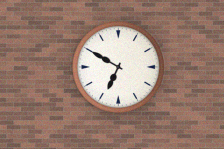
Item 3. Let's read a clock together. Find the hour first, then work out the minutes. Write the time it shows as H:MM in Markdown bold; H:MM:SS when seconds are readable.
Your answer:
**6:50**
